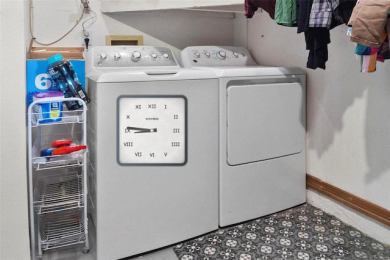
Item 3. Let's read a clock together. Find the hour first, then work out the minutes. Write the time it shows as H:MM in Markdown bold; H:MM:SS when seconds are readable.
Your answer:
**8:46**
